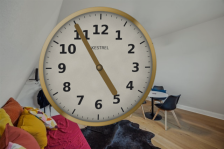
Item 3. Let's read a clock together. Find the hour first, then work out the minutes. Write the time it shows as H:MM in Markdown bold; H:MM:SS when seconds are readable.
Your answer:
**4:55**
